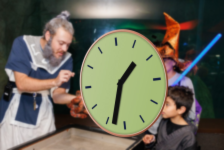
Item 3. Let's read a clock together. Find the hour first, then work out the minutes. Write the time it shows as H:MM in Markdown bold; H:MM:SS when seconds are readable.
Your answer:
**1:33**
